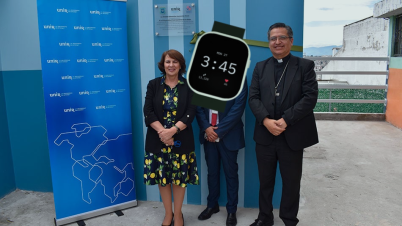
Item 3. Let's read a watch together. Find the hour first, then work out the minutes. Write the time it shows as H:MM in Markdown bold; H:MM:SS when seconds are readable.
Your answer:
**3:45**
